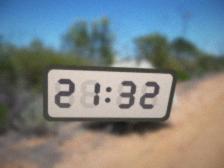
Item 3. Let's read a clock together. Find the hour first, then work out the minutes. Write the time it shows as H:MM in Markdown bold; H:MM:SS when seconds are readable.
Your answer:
**21:32**
